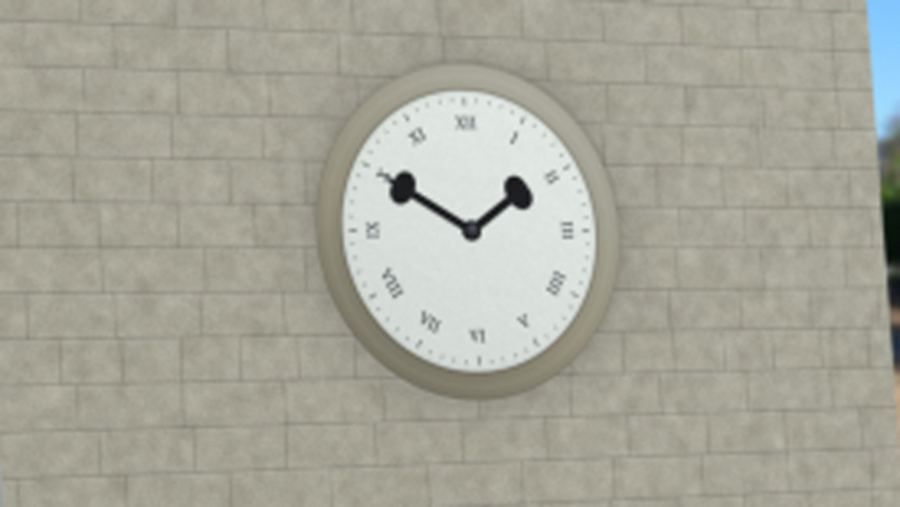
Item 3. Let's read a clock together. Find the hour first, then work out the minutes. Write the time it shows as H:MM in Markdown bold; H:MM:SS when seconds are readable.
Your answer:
**1:50**
